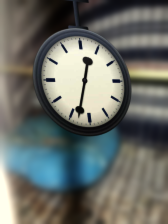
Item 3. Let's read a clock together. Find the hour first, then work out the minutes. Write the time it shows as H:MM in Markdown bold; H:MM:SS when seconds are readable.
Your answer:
**12:33**
